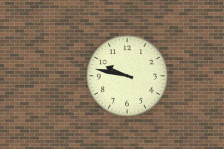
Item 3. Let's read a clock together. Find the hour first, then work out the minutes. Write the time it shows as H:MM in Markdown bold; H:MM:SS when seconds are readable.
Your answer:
**9:47**
